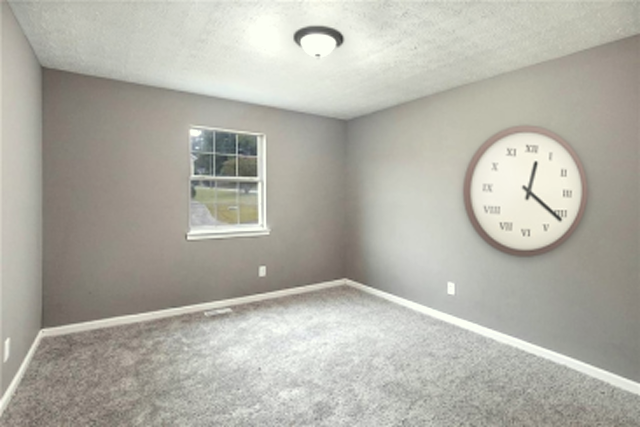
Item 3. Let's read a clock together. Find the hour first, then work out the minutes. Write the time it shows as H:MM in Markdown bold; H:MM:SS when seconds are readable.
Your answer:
**12:21**
